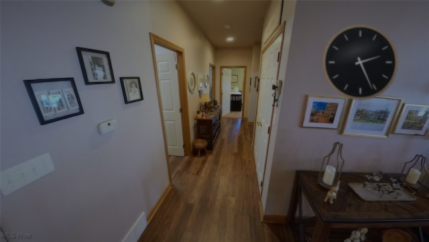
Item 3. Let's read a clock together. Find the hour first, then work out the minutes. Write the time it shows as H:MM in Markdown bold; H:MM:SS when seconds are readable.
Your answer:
**2:26**
